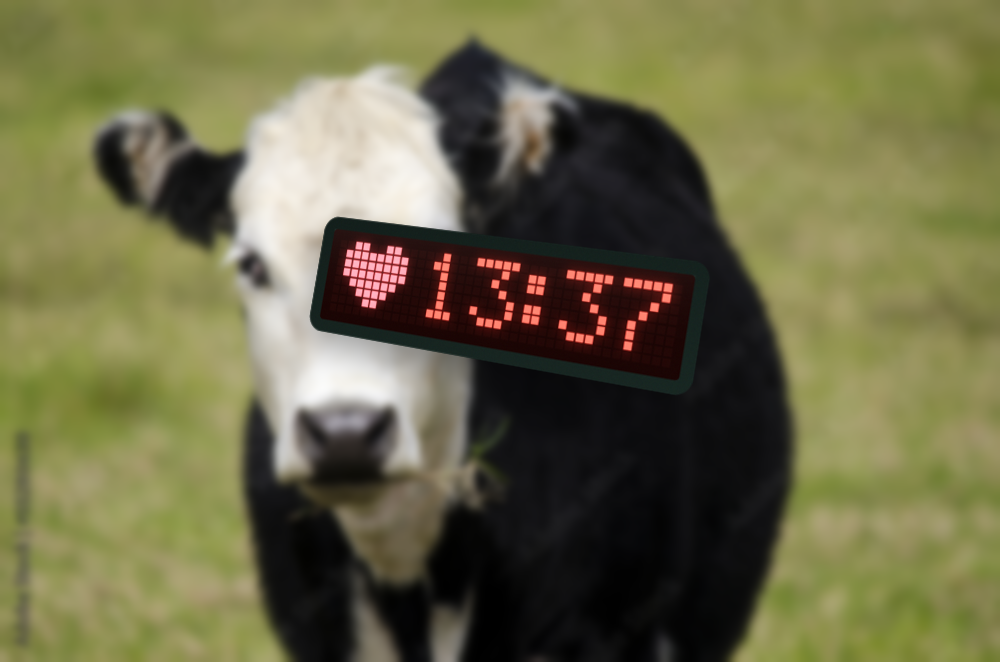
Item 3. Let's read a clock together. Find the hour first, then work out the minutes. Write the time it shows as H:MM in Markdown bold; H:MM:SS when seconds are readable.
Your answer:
**13:37**
